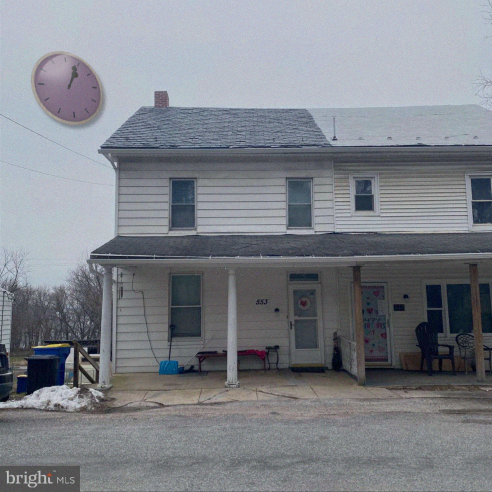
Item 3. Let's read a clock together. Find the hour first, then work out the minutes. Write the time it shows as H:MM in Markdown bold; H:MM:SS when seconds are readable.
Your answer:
**1:04**
